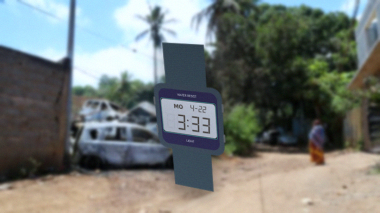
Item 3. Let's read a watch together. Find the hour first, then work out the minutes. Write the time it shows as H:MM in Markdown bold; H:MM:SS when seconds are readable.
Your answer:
**3:33**
